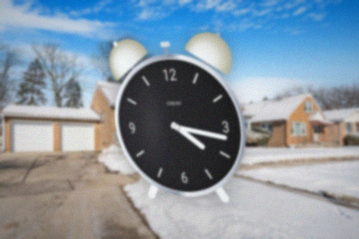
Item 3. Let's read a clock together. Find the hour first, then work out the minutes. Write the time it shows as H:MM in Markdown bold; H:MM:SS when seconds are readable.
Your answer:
**4:17**
